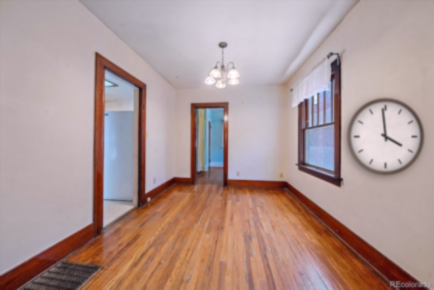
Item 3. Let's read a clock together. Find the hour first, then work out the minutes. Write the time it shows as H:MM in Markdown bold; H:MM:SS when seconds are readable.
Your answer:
**3:59**
